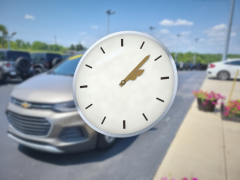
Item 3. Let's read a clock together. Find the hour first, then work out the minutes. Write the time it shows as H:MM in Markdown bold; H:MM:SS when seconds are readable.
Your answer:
**2:08**
